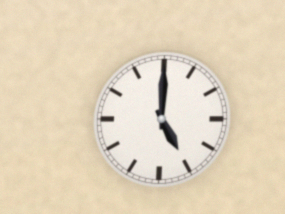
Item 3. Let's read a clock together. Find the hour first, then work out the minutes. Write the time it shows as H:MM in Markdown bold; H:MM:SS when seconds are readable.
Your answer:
**5:00**
